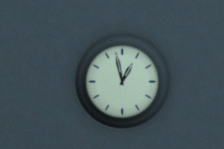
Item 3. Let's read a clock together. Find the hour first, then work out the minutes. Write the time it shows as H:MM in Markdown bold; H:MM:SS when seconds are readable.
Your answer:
**12:58**
